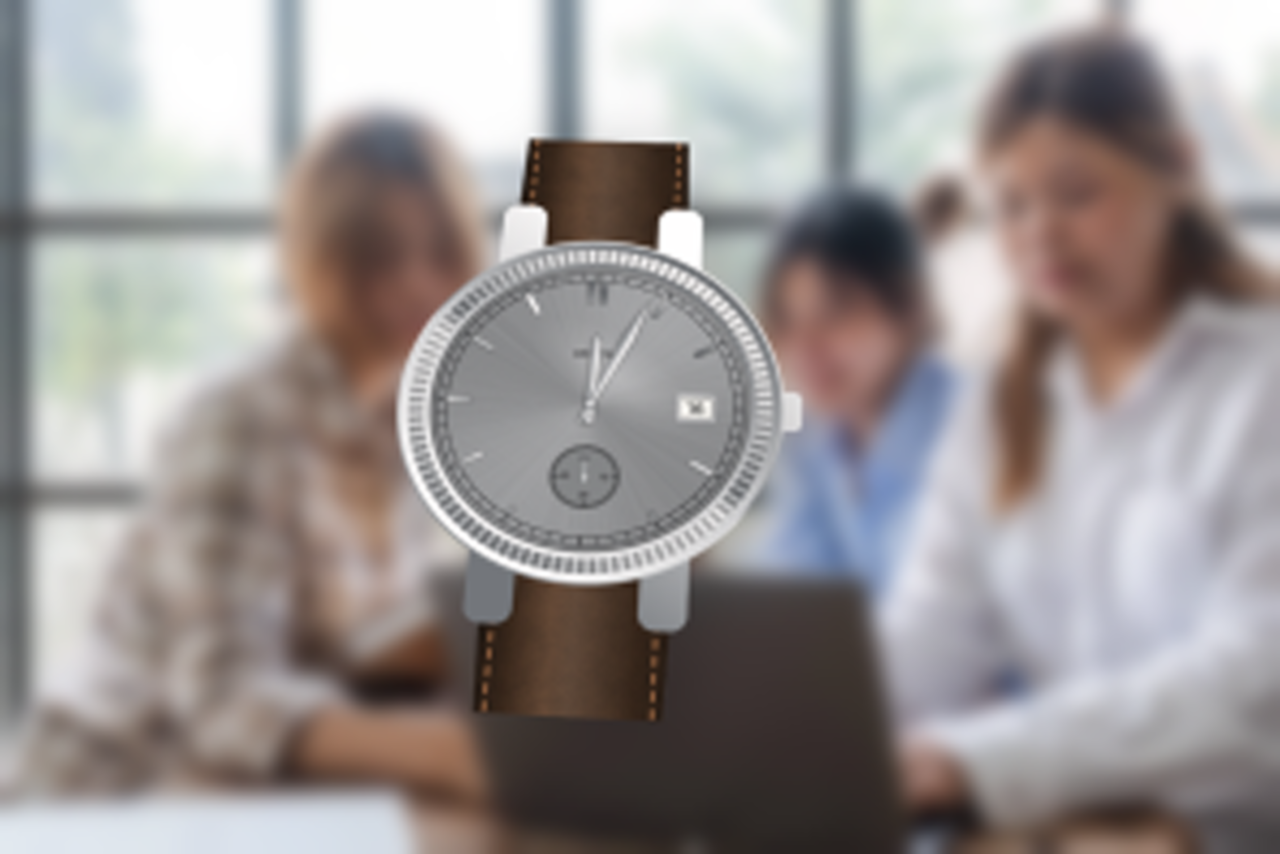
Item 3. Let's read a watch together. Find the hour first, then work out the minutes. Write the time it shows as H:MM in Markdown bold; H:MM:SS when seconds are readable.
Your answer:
**12:04**
